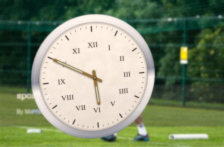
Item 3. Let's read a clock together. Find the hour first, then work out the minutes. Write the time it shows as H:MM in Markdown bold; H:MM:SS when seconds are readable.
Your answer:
**5:50**
